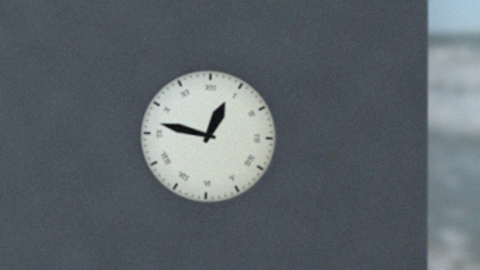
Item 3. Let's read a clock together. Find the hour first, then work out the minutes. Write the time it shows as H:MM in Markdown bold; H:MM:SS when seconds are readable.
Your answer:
**12:47**
